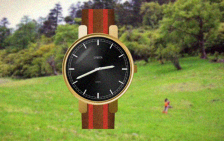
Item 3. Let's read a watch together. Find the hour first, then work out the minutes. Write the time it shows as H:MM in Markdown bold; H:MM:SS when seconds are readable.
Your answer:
**2:41**
